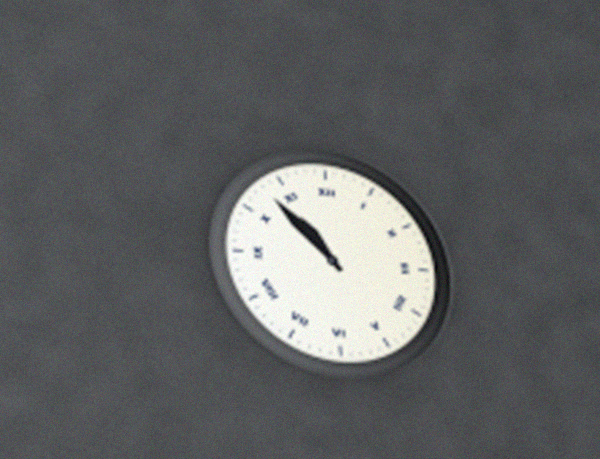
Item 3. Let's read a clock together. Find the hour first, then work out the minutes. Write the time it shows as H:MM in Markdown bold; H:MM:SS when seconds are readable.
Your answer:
**10:53**
